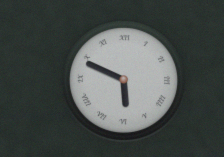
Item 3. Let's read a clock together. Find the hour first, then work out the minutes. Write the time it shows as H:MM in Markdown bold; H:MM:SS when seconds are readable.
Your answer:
**5:49**
